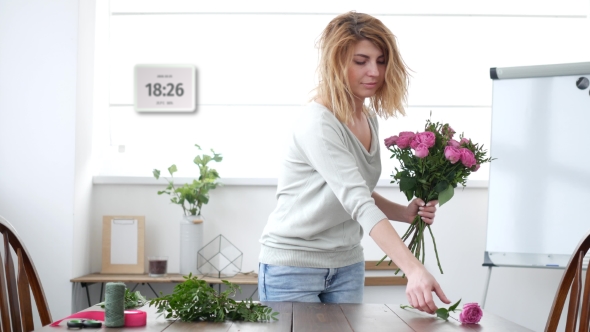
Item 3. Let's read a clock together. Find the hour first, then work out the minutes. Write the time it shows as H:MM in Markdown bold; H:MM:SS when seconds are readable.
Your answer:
**18:26**
